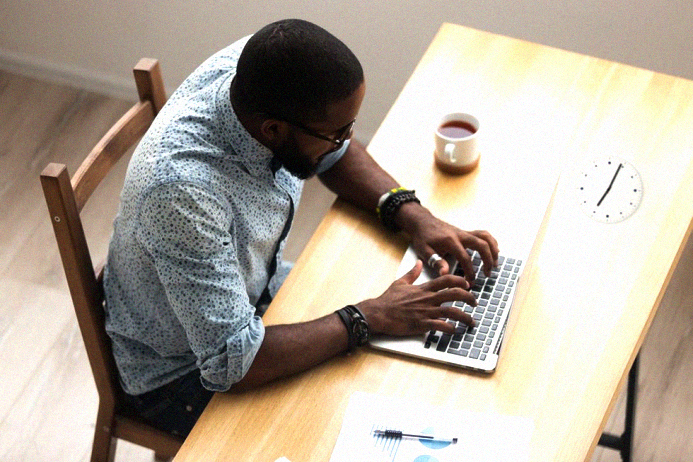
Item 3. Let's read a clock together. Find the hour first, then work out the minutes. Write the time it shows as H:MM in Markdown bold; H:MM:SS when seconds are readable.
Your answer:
**7:04**
